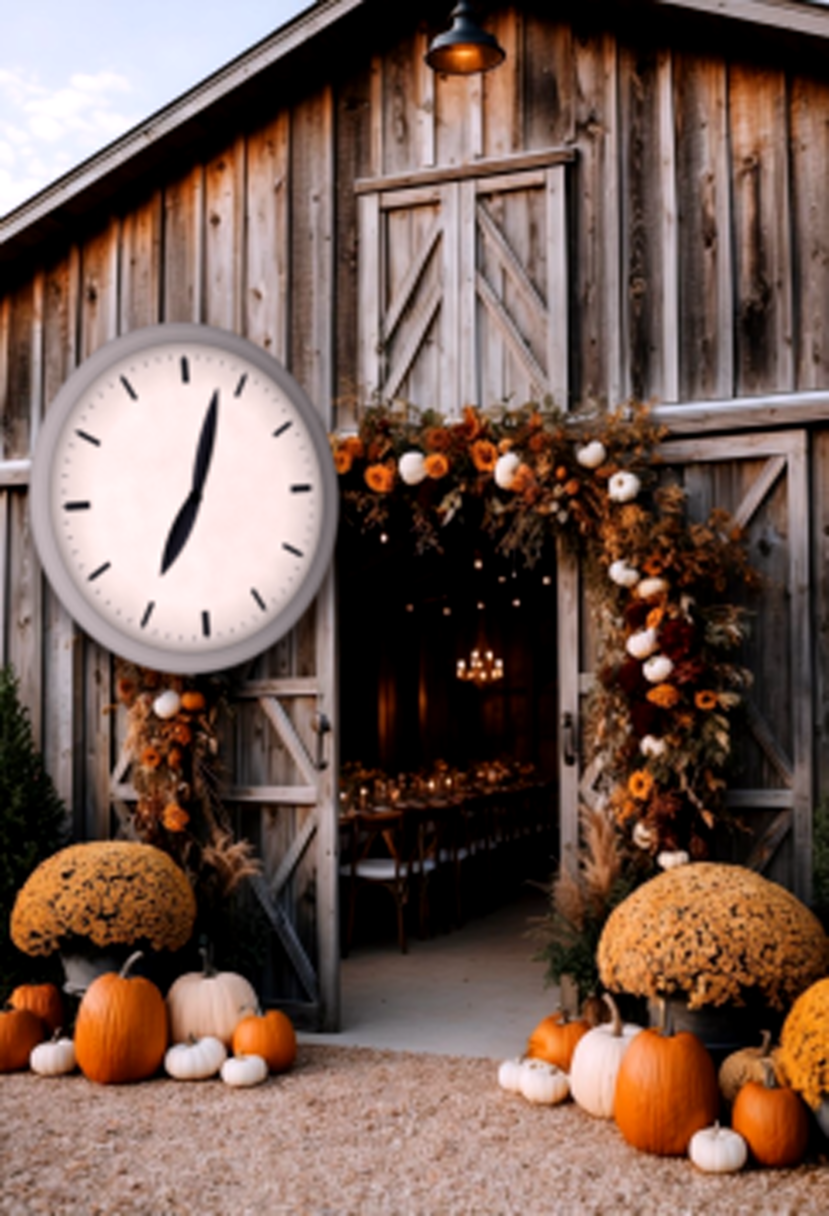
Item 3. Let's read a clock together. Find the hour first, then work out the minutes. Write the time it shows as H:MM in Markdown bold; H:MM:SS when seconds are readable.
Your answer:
**7:03**
